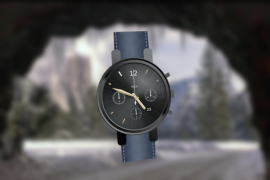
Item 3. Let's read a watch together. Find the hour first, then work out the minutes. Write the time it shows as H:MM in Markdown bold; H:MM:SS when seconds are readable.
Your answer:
**4:49**
